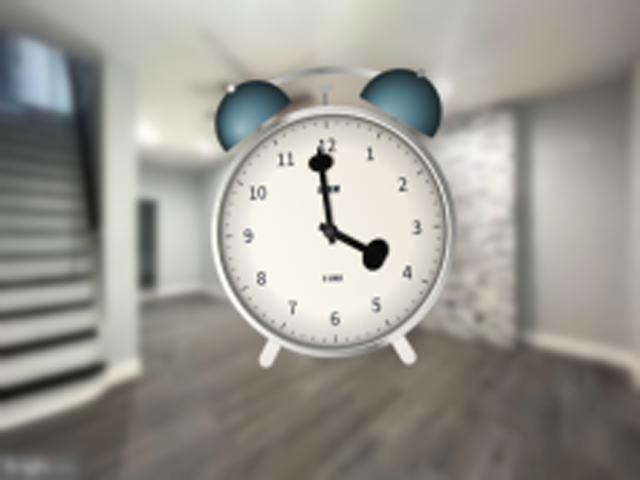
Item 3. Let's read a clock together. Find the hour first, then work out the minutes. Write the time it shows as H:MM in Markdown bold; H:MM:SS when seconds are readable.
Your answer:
**3:59**
